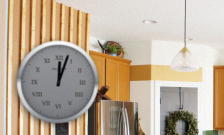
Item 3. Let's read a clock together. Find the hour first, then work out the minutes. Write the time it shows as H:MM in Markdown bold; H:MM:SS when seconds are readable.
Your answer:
**12:03**
